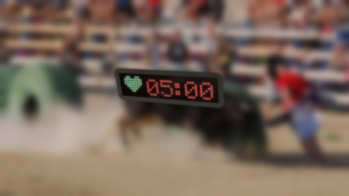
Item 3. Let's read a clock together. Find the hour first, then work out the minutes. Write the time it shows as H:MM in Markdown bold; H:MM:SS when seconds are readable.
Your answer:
**5:00**
